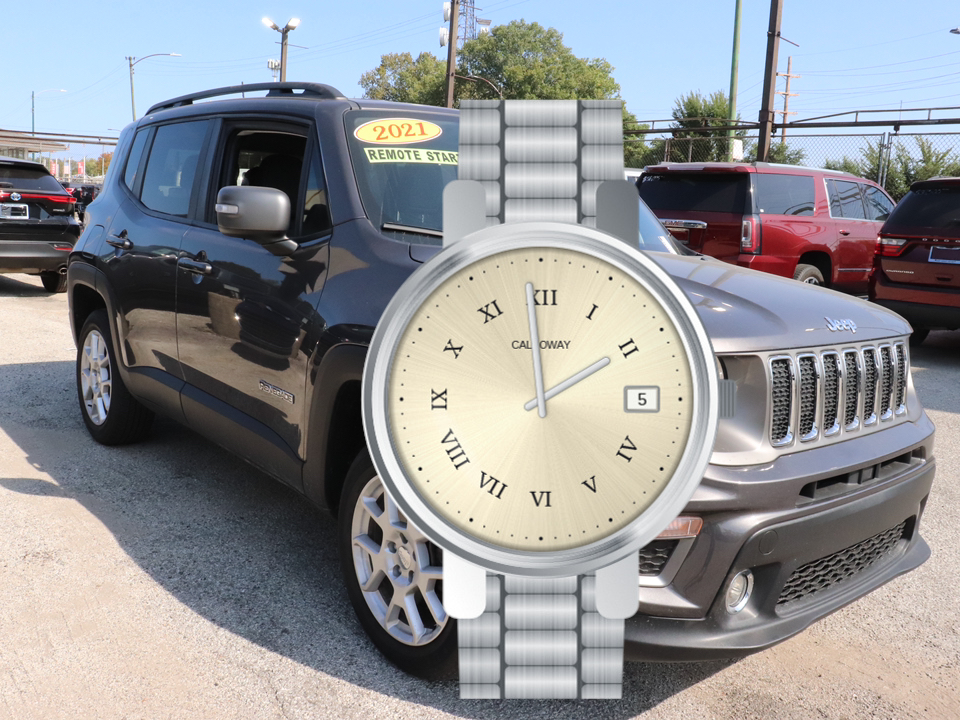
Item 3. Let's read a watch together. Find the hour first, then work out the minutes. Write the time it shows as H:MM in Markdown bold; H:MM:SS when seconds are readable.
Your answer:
**1:59**
